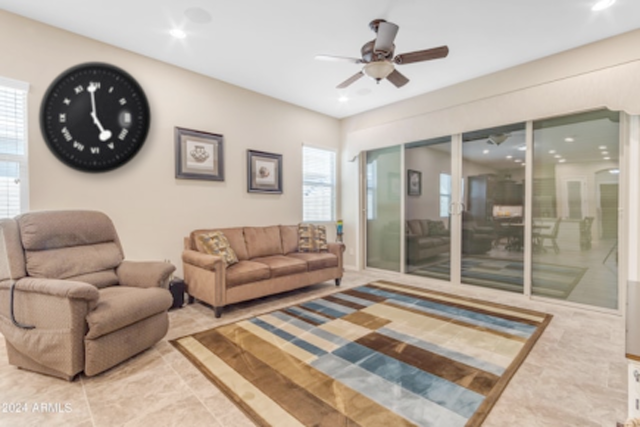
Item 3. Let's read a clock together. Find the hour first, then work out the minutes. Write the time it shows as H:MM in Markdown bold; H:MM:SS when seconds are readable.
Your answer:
**4:59**
